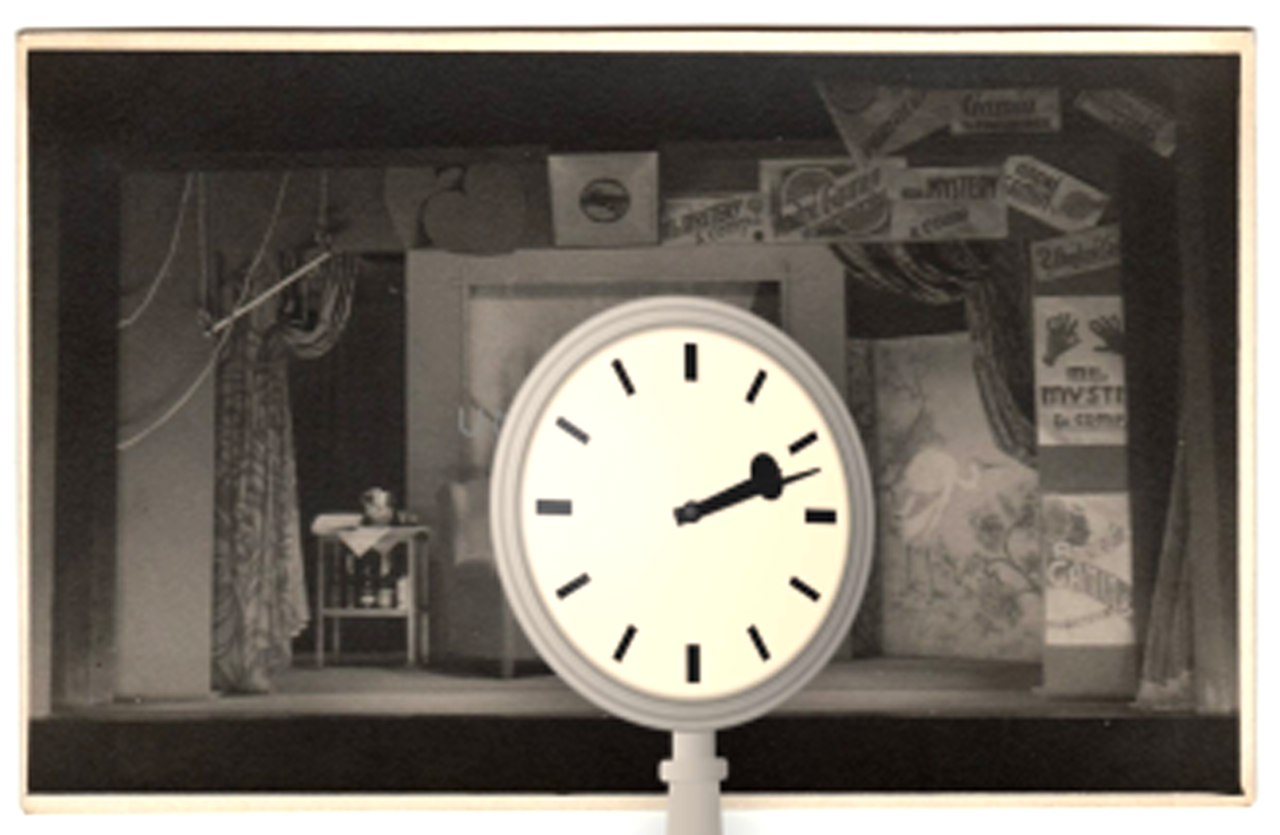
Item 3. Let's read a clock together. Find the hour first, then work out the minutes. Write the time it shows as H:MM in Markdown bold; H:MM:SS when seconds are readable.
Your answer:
**2:12**
